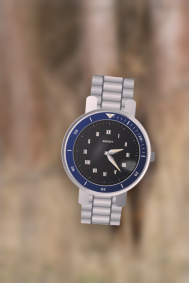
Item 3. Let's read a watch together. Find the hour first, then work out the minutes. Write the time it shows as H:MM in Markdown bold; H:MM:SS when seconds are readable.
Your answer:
**2:23**
